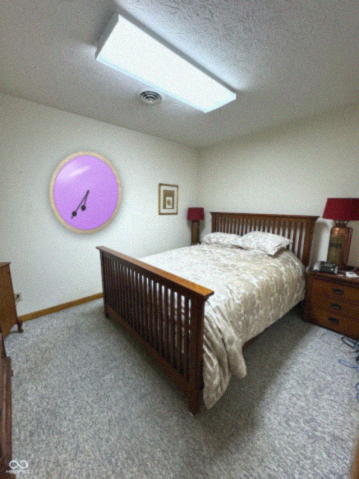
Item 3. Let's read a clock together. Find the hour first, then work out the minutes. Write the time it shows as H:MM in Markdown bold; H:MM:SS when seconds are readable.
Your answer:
**6:36**
